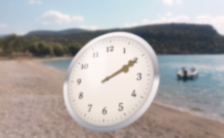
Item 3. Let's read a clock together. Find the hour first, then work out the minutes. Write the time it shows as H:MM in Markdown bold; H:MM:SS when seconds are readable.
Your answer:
**2:10**
